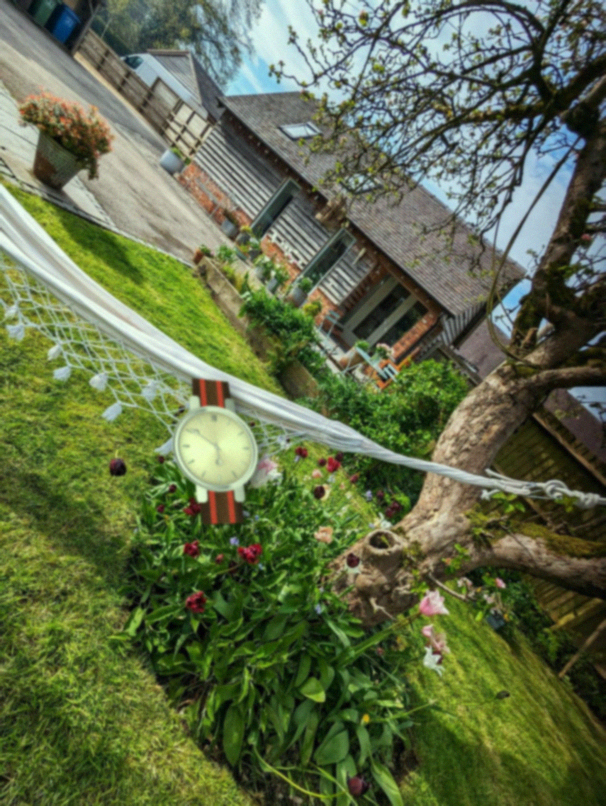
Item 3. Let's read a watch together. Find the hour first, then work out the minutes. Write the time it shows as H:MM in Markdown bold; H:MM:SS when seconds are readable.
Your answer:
**5:51**
